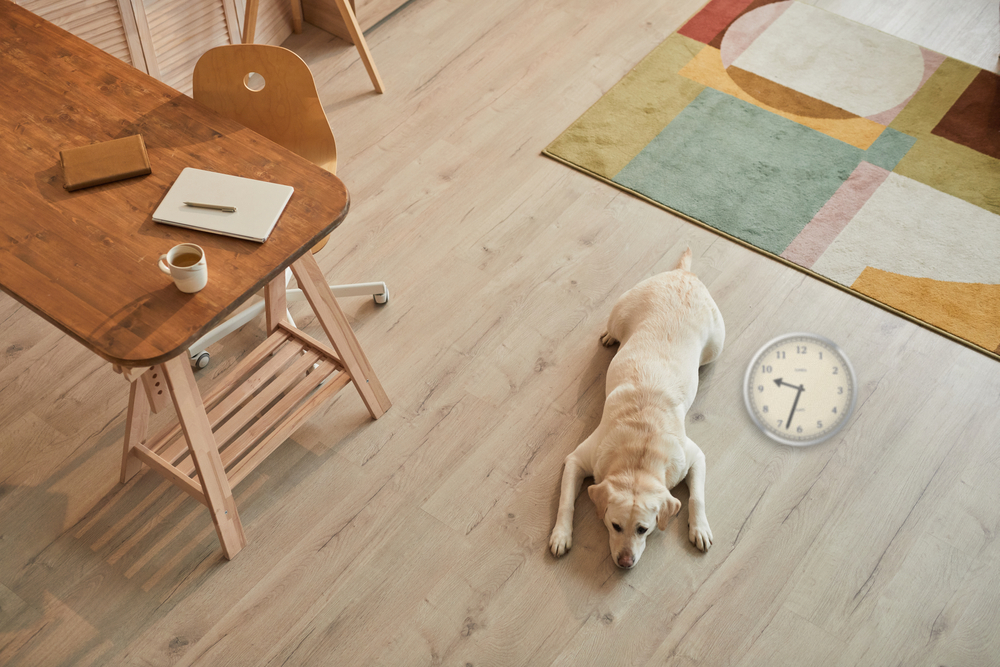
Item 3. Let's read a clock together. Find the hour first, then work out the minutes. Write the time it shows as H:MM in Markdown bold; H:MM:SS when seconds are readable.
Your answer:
**9:33**
